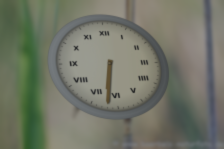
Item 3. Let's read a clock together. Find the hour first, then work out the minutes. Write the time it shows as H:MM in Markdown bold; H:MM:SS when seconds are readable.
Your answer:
**6:32**
